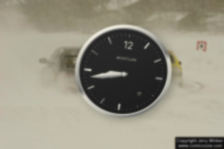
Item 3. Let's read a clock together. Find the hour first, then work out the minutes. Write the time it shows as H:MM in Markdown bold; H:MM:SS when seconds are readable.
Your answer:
**8:43**
